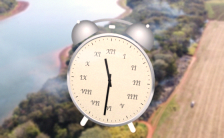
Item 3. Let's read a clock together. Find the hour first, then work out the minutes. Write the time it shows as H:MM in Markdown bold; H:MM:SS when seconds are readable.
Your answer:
**11:31**
